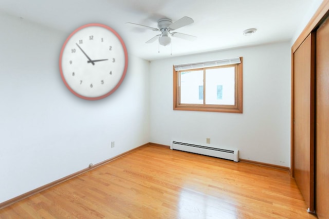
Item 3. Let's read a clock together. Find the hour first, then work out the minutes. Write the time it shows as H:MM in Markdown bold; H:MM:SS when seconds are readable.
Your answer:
**2:53**
